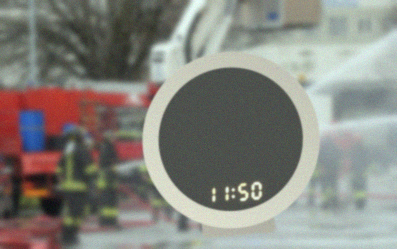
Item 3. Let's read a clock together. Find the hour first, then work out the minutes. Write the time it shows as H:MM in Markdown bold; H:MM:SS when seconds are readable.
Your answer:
**11:50**
